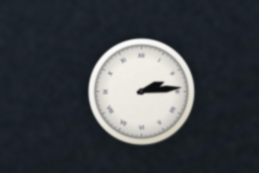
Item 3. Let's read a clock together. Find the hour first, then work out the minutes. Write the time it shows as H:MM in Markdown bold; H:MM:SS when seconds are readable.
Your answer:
**2:14**
